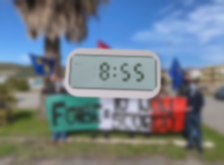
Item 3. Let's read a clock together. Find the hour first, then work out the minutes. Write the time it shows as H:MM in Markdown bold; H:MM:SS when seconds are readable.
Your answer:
**8:55**
